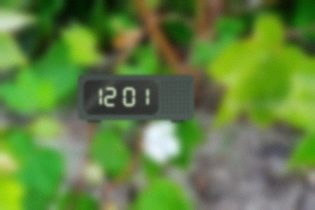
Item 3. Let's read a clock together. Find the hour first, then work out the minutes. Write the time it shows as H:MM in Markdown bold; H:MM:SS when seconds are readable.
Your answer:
**12:01**
